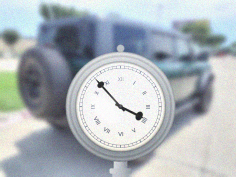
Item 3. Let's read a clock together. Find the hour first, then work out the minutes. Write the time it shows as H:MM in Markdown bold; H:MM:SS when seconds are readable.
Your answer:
**3:53**
